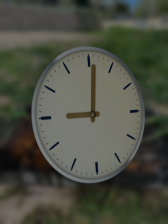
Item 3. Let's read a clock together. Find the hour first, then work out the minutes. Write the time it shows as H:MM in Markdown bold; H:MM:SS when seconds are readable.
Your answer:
**9:01**
